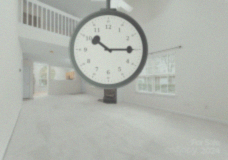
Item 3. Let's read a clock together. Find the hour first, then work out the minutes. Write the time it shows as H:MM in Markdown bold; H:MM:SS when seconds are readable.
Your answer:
**10:15**
